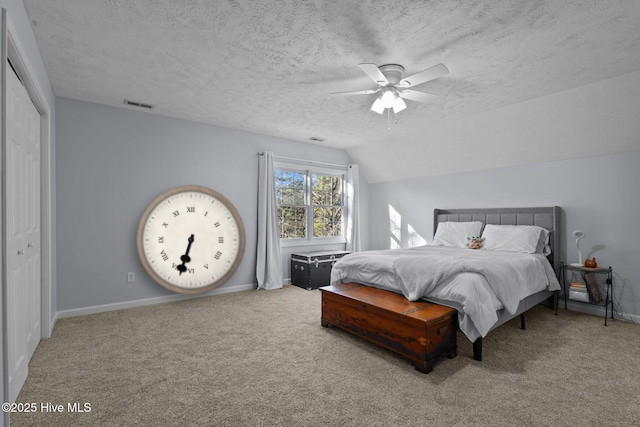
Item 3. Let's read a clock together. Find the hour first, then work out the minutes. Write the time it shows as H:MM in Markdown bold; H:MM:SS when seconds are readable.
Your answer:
**6:33**
